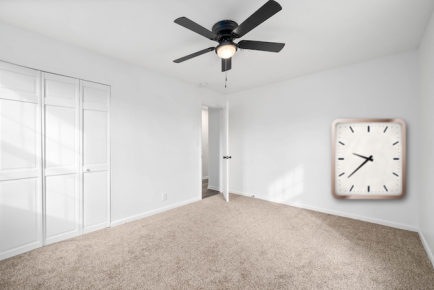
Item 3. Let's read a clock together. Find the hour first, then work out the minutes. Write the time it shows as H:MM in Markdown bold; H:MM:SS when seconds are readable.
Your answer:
**9:38**
